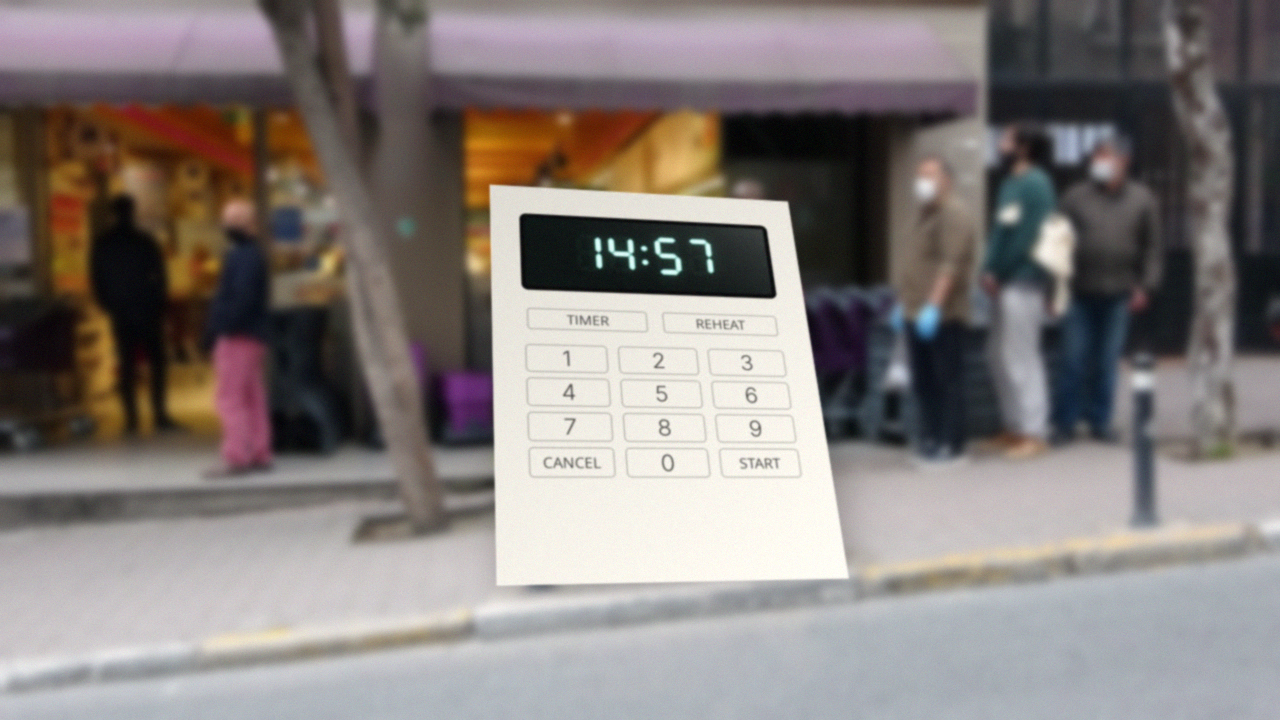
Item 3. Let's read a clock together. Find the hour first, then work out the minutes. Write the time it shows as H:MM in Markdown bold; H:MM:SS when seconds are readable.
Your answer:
**14:57**
